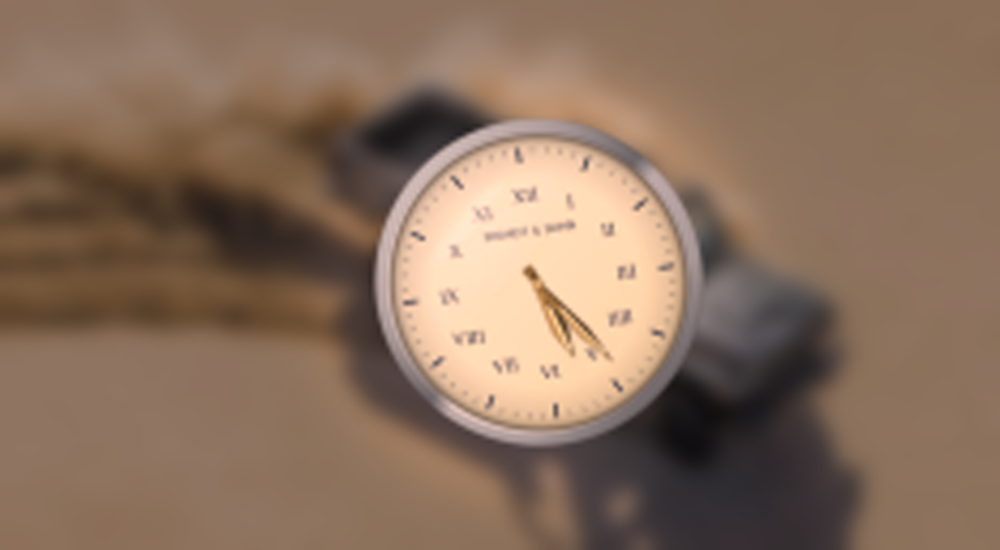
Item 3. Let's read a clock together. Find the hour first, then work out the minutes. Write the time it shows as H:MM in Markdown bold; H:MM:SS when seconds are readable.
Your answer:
**5:24**
